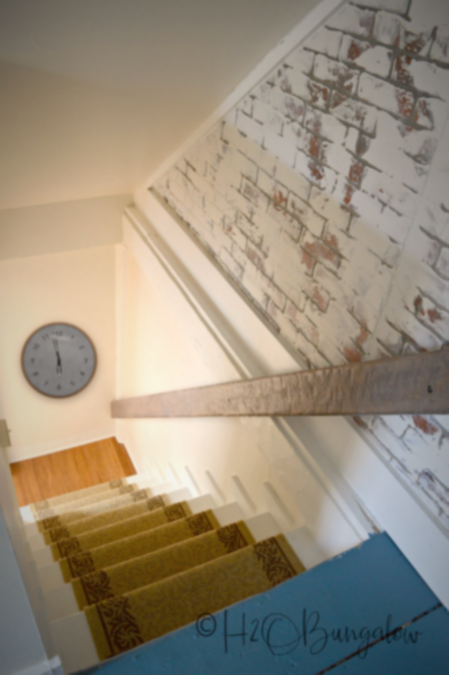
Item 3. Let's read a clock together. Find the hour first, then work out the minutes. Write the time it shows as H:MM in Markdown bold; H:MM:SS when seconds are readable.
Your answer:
**5:58**
